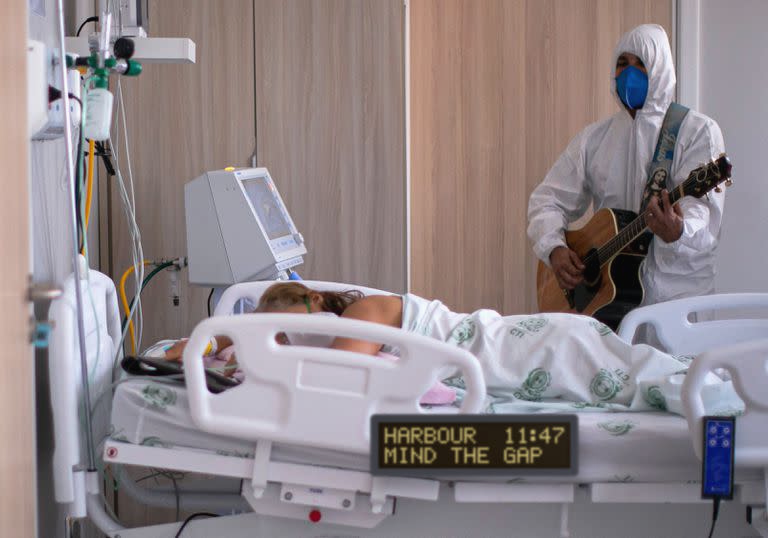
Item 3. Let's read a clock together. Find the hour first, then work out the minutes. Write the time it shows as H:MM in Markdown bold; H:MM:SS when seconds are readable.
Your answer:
**11:47**
